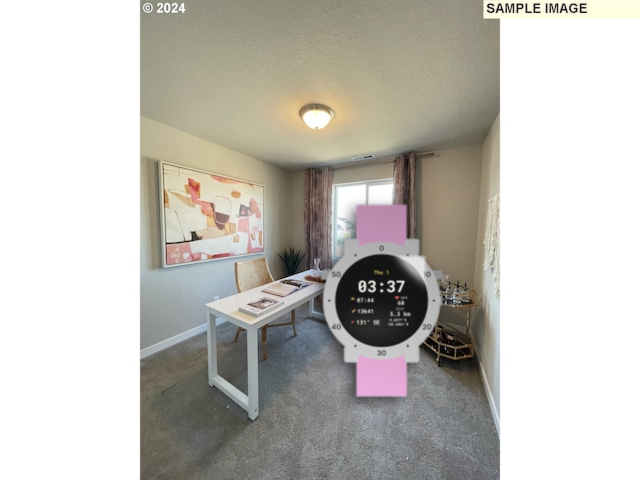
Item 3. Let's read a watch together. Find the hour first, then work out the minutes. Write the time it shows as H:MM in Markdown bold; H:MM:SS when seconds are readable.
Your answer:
**3:37**
